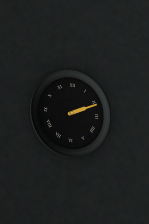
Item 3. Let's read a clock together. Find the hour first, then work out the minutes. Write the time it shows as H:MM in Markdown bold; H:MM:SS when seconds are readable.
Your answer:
**2:11**
